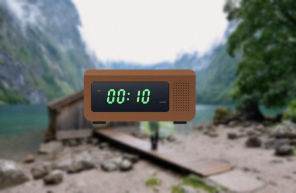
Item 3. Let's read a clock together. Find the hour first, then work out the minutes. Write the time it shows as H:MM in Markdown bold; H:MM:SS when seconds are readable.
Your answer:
**0:10**
